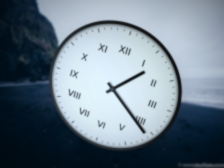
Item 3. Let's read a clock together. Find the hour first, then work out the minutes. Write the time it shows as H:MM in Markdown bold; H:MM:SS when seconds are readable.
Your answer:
**1:21**
